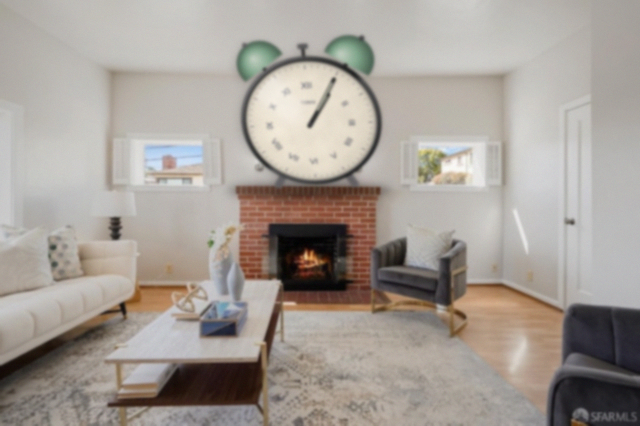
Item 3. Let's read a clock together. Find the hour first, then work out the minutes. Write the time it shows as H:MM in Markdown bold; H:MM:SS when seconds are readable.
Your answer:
**1:05**
